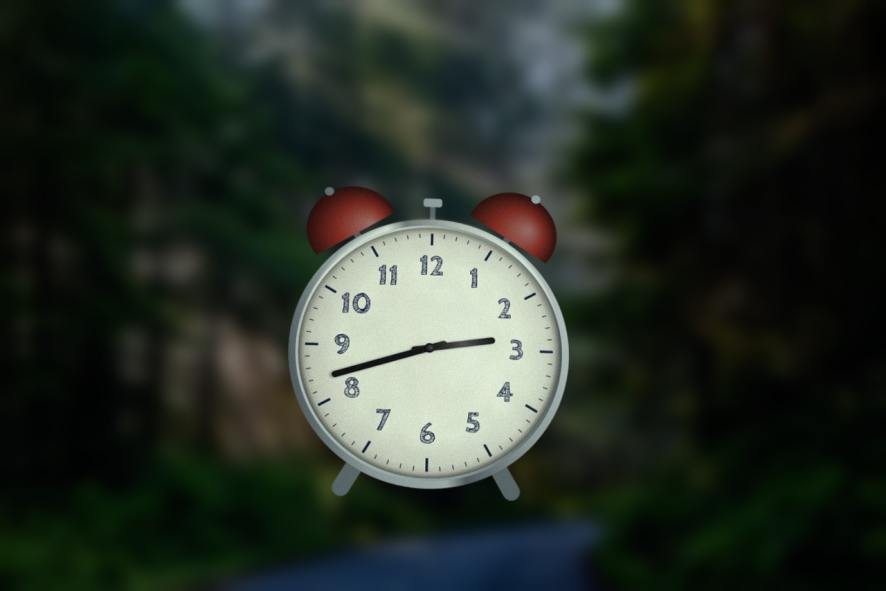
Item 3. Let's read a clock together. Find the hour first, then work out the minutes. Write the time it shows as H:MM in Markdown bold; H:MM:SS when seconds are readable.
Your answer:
**2:42**
